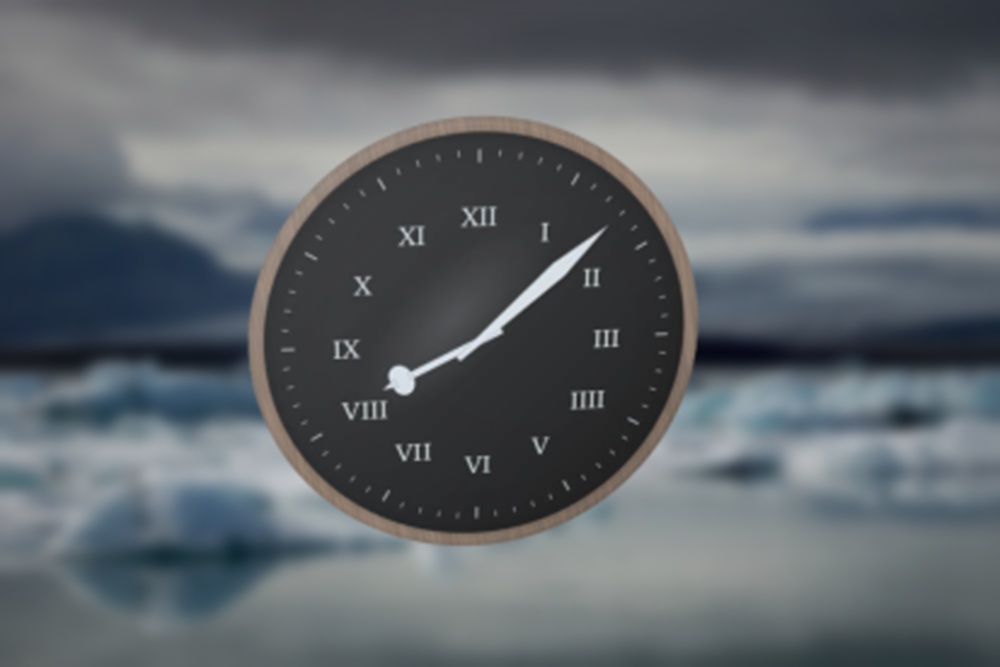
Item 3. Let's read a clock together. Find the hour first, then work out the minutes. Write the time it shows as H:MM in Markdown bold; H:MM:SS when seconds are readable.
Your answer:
**8:08**
